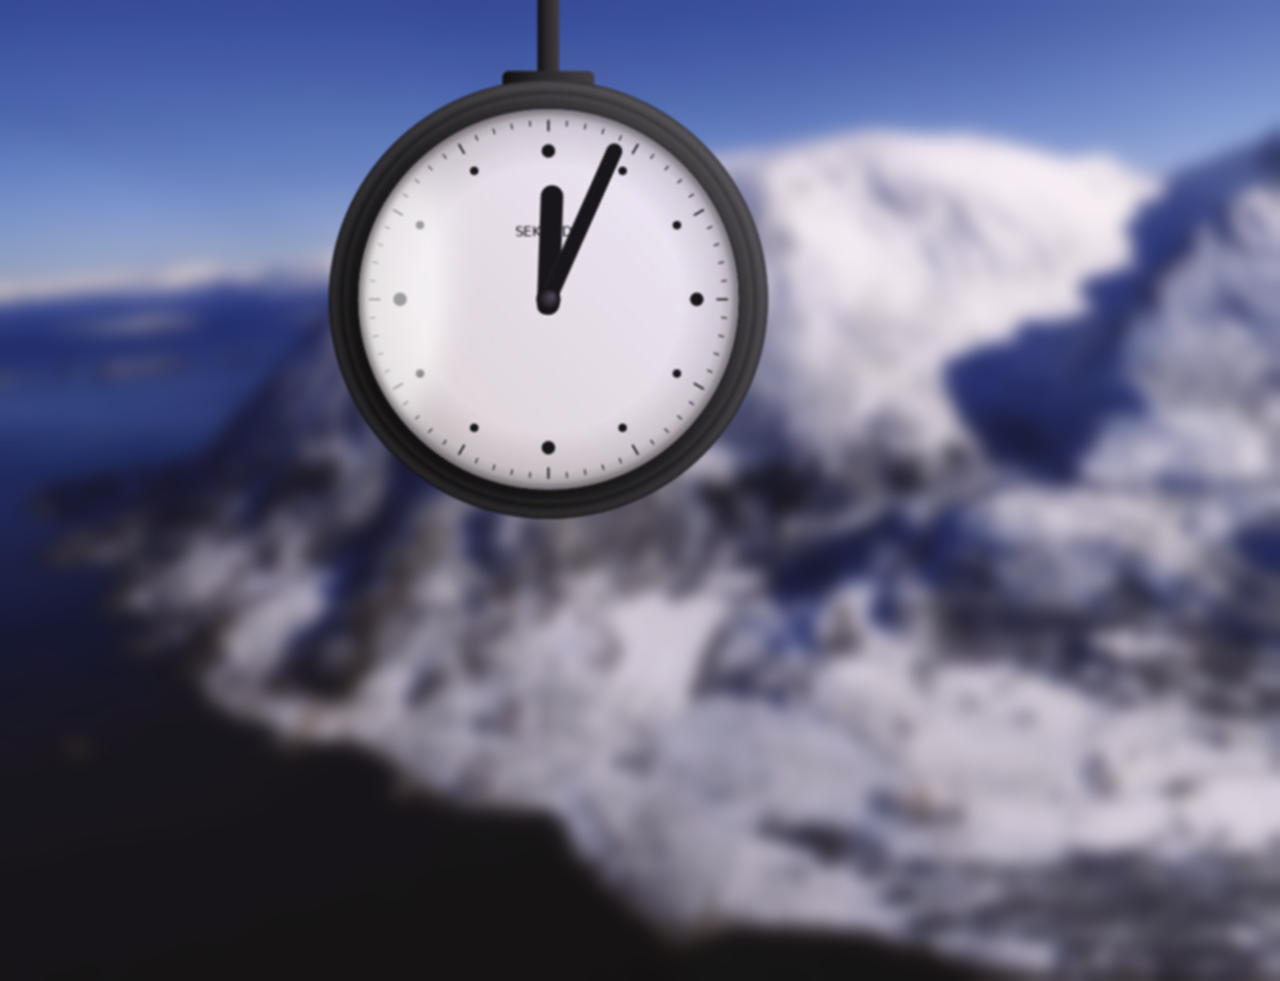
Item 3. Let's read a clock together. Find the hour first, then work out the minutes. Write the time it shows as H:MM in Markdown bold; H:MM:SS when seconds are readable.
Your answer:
**12:04**
